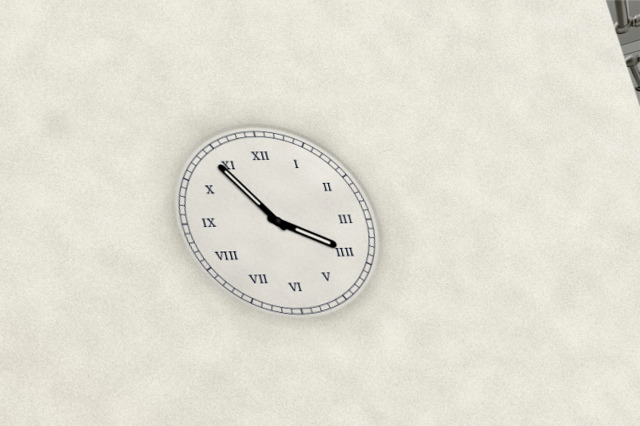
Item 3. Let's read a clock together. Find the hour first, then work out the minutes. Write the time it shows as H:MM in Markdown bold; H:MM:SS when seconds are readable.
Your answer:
**3:54**
